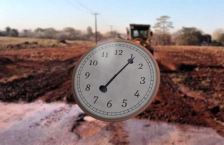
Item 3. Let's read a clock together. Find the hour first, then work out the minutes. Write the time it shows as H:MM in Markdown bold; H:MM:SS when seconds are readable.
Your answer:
**7:06**
